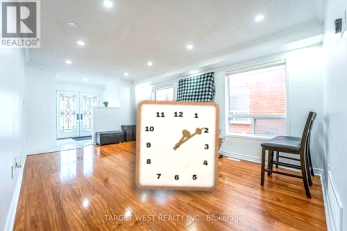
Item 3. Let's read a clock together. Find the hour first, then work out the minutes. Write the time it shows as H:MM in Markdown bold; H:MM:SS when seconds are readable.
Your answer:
**1:09**
